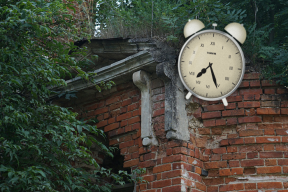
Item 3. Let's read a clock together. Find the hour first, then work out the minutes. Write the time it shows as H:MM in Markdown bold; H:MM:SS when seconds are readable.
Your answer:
**7:26**
